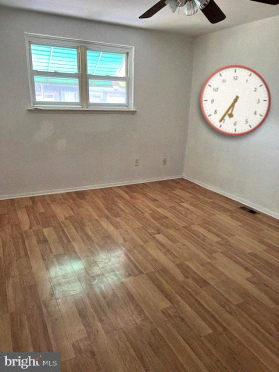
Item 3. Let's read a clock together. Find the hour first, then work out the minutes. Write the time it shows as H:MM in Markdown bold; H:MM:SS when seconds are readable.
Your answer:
**6:36**
